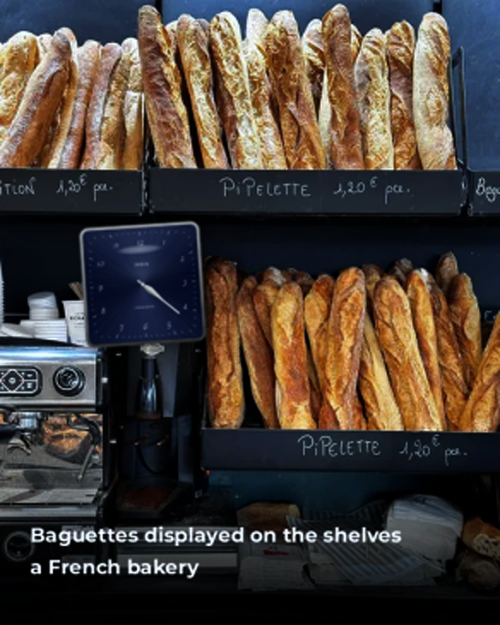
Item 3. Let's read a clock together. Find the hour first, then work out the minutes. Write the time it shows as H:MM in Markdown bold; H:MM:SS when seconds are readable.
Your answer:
**4:22**
